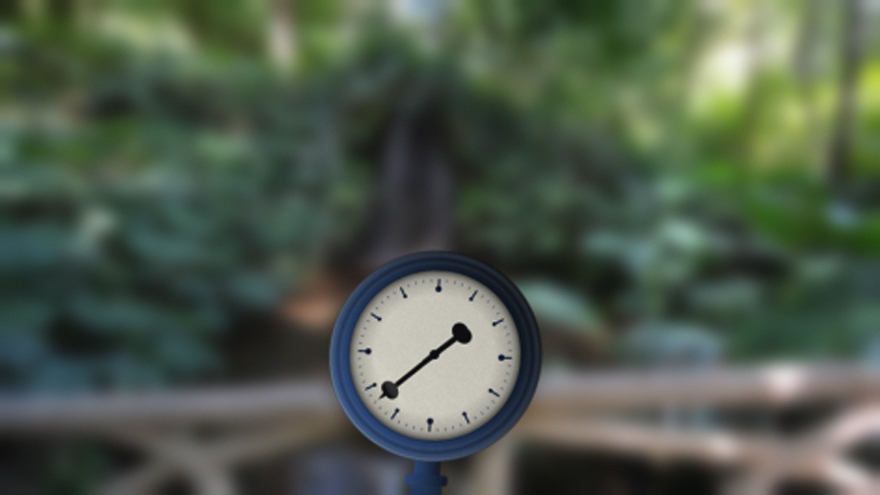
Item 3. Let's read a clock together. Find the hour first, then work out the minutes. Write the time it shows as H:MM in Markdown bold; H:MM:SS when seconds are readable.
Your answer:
**1:38**
